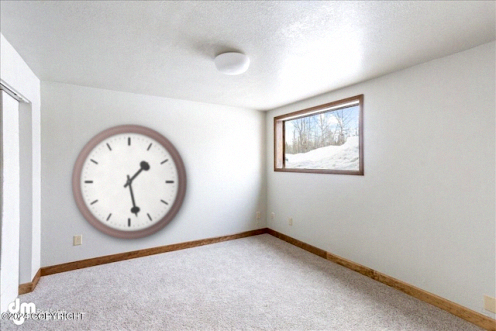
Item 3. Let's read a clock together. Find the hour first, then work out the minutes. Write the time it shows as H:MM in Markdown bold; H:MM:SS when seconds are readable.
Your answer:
**1:28**
